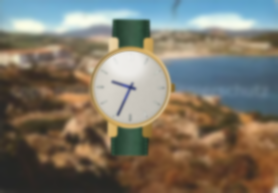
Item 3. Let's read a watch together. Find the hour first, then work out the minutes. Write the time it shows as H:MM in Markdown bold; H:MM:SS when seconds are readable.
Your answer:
**9:34**
